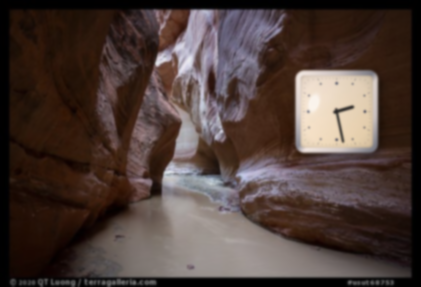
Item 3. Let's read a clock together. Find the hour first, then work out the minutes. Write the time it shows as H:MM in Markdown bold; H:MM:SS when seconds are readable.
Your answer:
**2:28**
